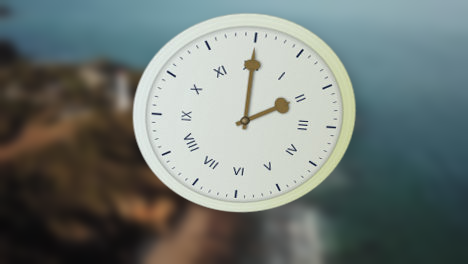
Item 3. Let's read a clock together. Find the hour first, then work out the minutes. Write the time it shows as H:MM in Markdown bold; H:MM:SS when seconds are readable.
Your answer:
**2:00**
